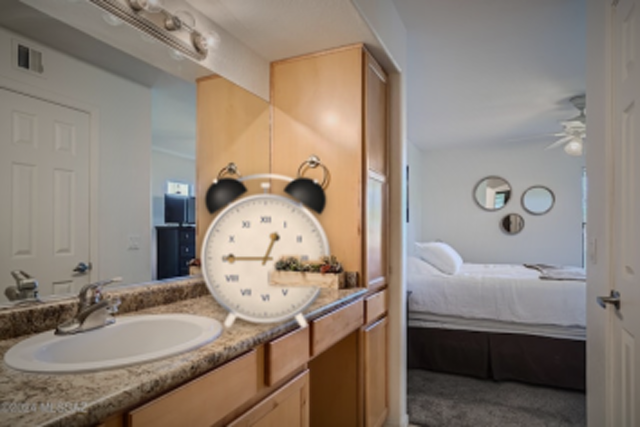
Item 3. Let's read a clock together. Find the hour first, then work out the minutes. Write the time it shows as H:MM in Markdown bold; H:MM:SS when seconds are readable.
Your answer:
**12:45**
